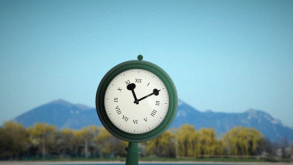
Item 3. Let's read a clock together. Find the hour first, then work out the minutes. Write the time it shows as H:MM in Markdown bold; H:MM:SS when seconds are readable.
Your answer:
**11:10**
